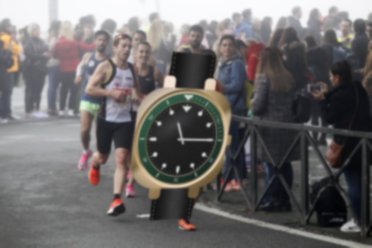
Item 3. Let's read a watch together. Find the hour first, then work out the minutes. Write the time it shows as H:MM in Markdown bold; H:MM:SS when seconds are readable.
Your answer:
**11:15**
